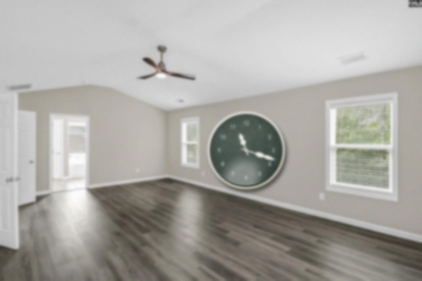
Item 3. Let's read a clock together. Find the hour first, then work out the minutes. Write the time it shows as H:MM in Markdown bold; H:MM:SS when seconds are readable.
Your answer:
**11:18**
